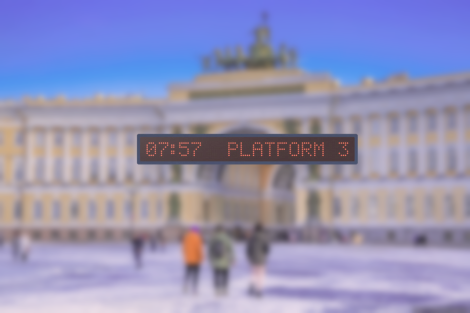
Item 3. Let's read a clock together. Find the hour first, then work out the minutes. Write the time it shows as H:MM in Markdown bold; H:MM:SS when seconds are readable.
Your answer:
**7:57**
